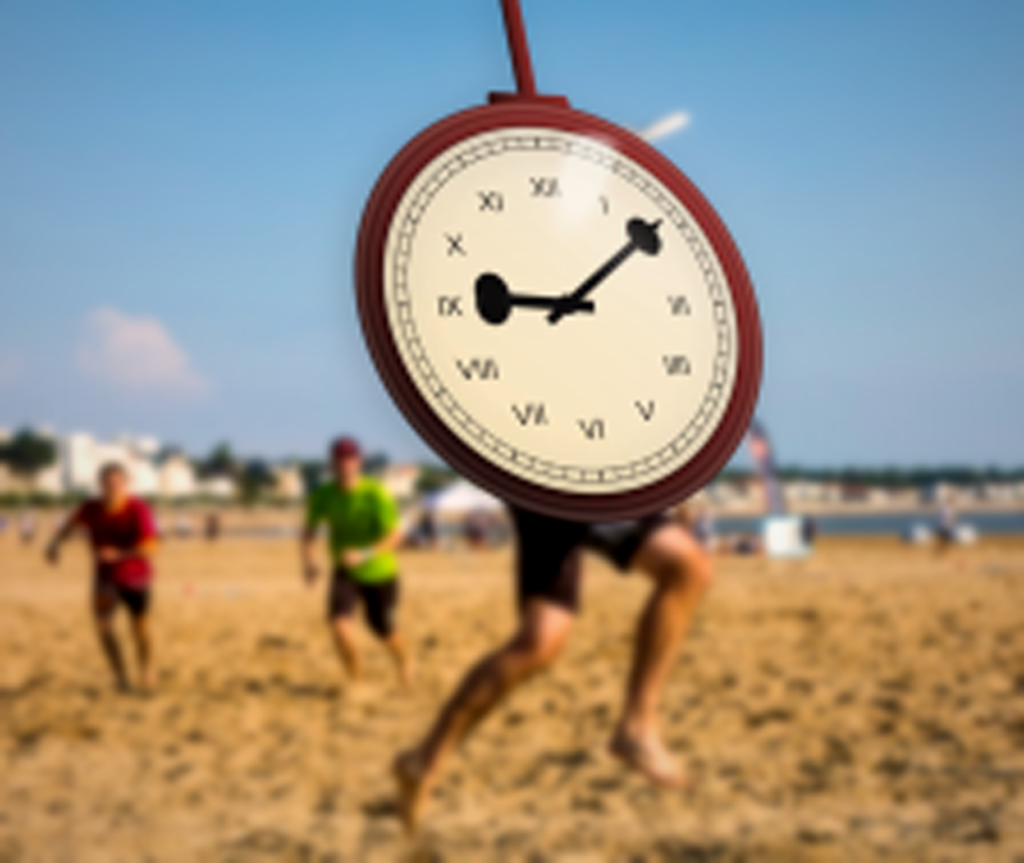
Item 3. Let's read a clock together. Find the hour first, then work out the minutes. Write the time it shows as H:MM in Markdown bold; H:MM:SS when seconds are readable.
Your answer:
**9:09**
